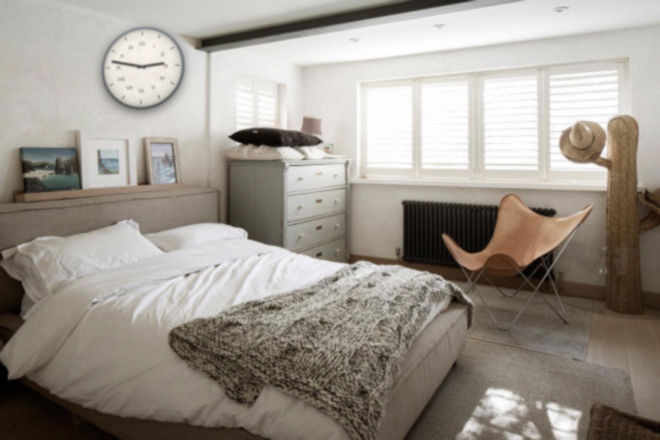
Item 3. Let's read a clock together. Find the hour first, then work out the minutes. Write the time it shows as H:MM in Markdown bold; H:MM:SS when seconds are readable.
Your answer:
**2:47**
